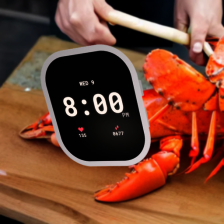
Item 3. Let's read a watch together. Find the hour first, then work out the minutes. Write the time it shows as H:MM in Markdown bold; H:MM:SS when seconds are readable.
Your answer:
**8:00**
